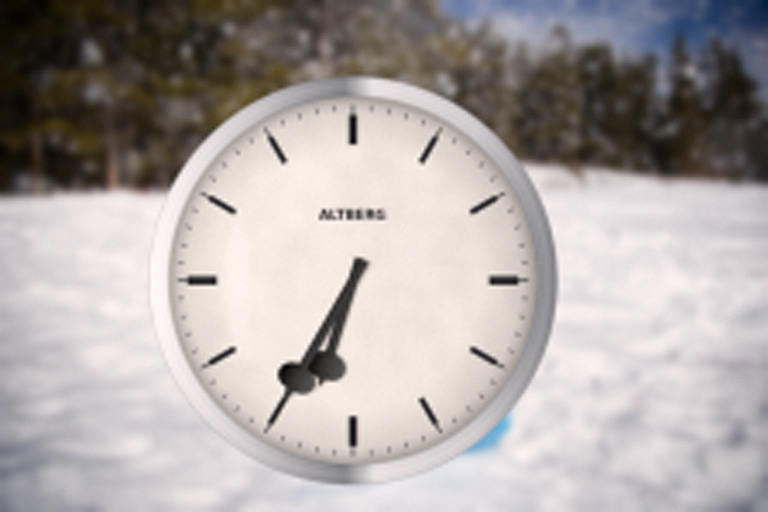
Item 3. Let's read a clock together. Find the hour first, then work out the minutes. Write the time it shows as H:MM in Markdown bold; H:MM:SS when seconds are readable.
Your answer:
**6:35**
